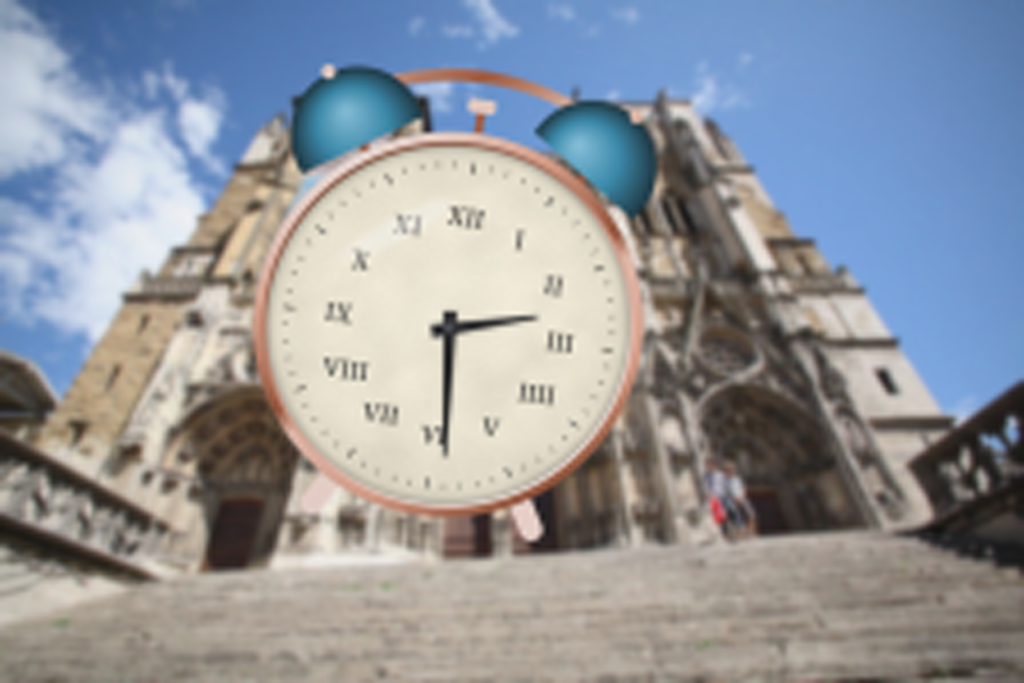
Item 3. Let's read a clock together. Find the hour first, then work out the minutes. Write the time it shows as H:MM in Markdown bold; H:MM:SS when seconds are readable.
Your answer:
**2:29**
